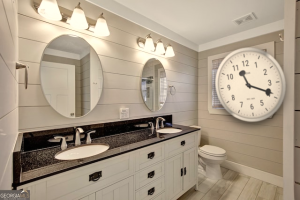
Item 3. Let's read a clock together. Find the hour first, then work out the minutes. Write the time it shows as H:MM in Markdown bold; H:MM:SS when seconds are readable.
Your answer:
**11:19**
